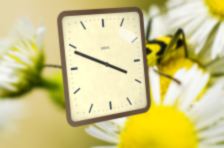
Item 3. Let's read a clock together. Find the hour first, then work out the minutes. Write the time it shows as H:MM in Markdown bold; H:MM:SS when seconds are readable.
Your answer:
**3:49**
